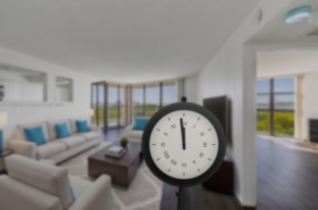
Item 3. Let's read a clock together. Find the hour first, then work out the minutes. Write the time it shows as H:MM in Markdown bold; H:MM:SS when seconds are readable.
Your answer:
**11:59**
